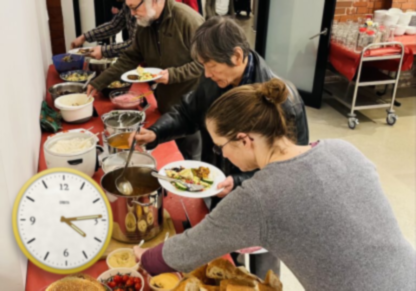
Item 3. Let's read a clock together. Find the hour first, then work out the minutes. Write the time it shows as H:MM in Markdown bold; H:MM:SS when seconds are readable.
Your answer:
**4:14**
